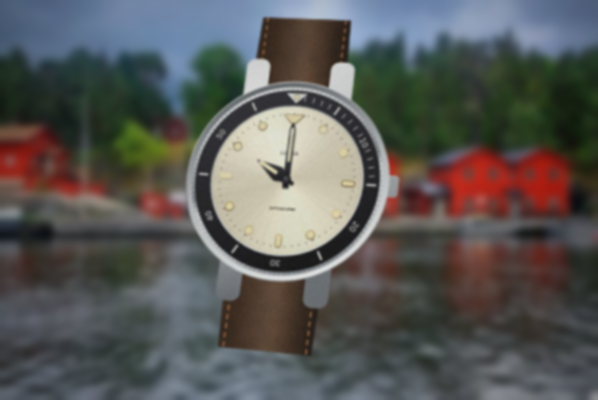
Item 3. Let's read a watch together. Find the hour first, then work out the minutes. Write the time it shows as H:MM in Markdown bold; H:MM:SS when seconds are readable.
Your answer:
**10:00**
